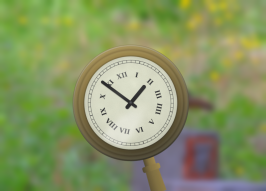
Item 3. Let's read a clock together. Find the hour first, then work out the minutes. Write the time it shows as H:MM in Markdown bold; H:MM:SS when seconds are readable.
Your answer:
**1:54**
